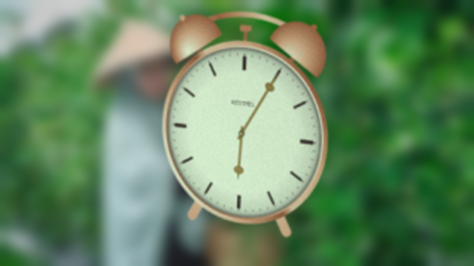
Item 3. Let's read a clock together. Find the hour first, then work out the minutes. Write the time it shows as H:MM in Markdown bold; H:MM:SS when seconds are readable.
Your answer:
**6:05**
